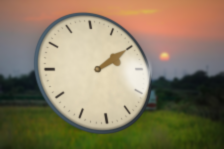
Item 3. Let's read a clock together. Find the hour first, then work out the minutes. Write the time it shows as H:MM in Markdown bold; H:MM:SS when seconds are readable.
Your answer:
**2:10**
